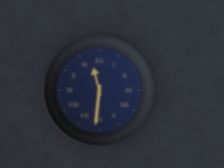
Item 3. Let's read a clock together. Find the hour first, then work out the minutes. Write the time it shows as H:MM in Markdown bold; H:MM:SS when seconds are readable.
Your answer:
**11:31**
